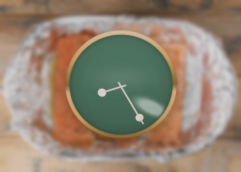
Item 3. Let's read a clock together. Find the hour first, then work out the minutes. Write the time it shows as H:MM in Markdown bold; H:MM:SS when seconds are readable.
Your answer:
**8:25**
